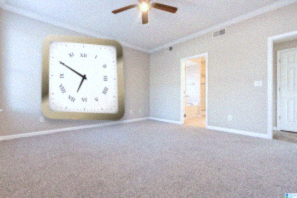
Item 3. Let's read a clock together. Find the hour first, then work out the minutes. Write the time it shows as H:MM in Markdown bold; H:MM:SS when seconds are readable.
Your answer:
**6:50**
